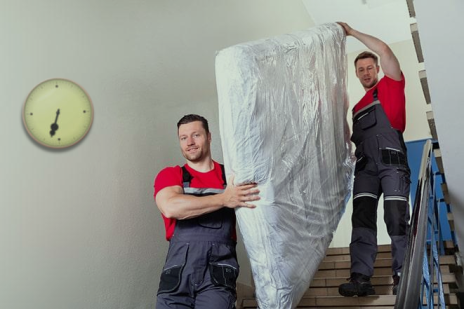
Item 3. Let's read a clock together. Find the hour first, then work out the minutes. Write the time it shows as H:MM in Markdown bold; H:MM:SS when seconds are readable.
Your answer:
**6:33**
